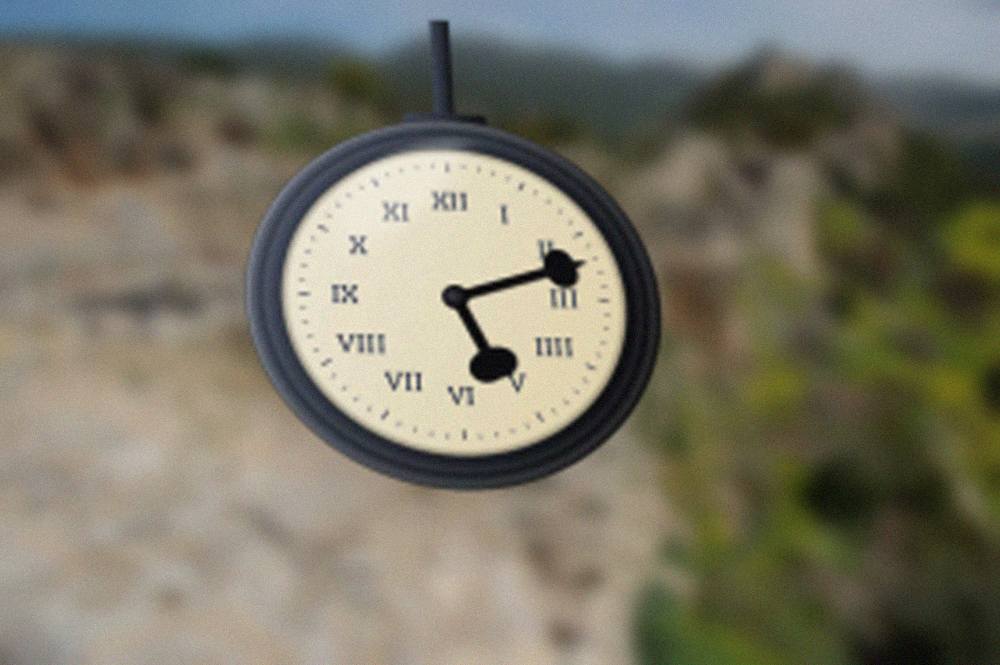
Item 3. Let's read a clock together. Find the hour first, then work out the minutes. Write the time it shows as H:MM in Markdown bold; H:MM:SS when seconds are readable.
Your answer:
**5:12**
